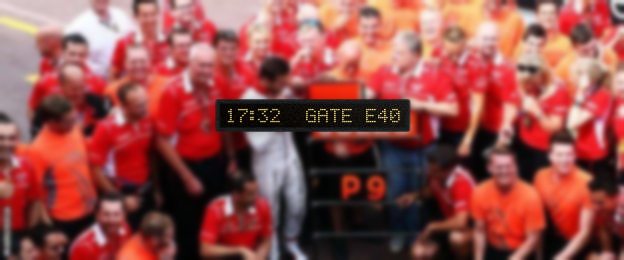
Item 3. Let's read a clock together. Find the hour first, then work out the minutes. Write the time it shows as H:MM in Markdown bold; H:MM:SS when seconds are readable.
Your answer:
**17:32**
